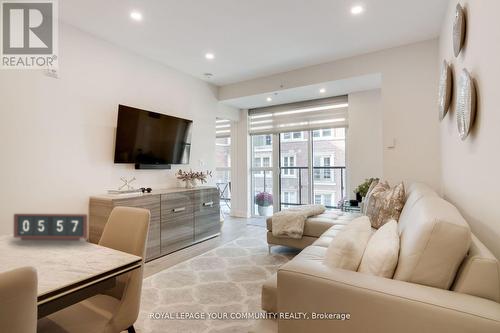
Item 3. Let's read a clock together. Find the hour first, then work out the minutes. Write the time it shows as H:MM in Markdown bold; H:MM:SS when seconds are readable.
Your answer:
**5:57**
